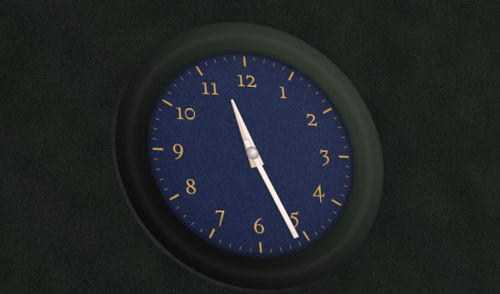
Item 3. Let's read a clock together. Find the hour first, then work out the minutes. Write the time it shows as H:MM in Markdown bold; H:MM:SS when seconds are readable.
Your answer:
**11:26**
